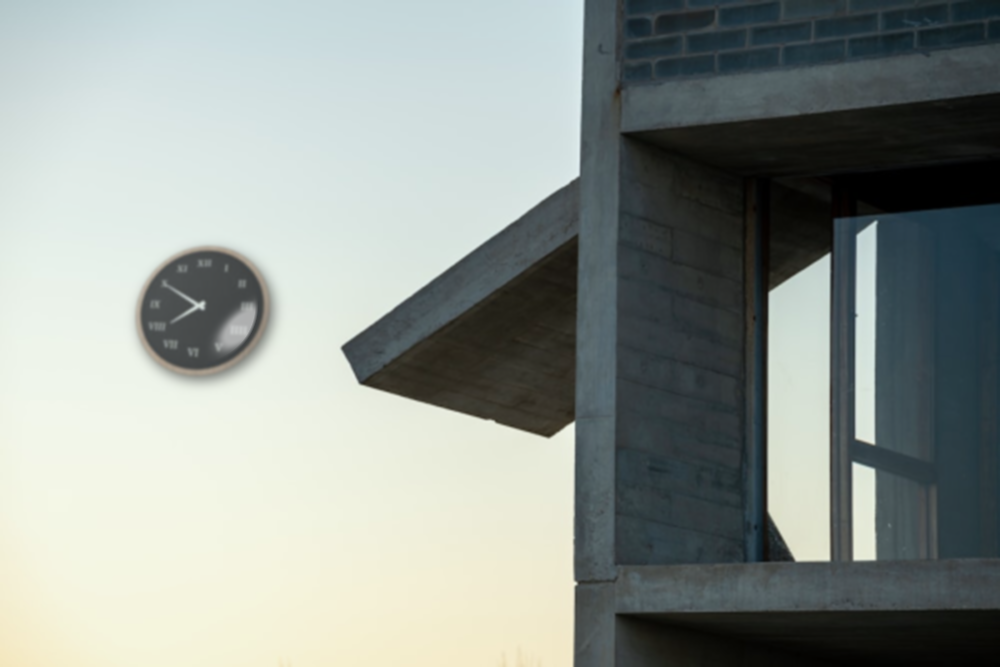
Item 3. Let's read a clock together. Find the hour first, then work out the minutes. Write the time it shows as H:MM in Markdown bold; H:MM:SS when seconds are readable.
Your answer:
**7:50**
